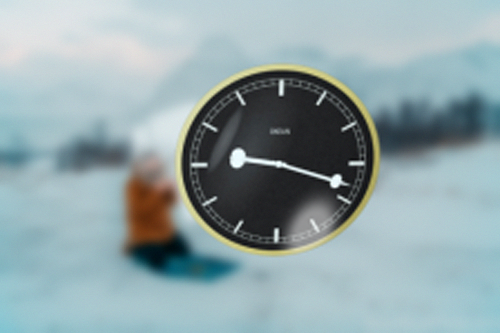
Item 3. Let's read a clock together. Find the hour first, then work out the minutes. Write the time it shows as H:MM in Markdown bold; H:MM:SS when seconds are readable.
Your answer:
**9:18**
